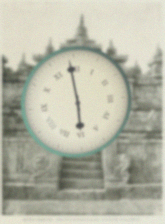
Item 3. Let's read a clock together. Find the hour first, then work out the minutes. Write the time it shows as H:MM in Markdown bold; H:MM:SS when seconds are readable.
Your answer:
**5:59**
